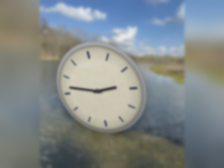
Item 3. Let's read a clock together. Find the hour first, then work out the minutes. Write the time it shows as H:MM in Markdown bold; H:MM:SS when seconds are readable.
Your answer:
**2:47**
